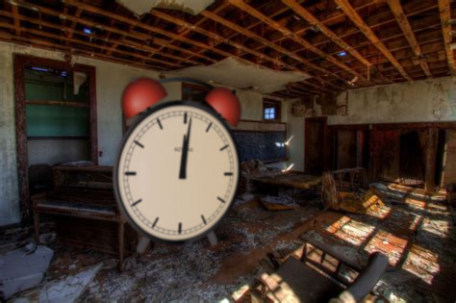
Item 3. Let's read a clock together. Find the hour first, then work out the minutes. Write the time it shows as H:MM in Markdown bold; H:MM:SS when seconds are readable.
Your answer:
**12:01**
